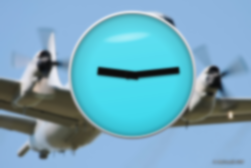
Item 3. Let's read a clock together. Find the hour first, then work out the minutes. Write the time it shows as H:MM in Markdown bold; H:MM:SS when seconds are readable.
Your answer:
**9:14**
